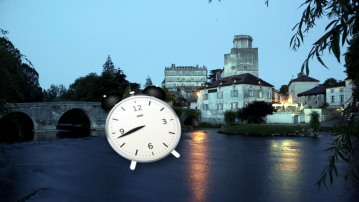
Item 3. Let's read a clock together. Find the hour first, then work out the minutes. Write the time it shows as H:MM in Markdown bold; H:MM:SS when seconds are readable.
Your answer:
**8:43**
